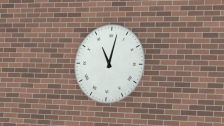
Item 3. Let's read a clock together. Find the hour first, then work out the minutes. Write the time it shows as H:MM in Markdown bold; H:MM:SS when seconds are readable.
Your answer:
**11:02**
